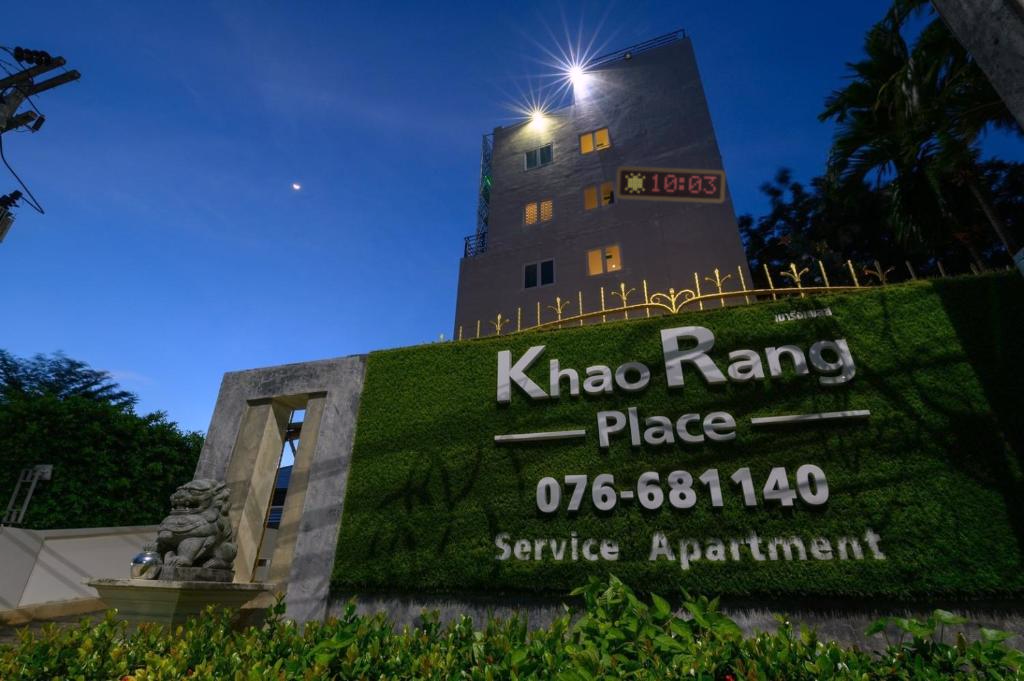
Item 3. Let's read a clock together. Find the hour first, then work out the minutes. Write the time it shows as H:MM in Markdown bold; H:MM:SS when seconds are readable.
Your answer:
**10:03**
